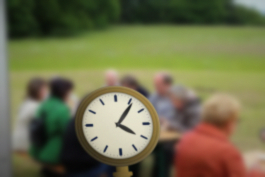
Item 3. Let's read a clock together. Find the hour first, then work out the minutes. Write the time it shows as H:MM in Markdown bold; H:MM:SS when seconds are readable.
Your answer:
**4:06**
